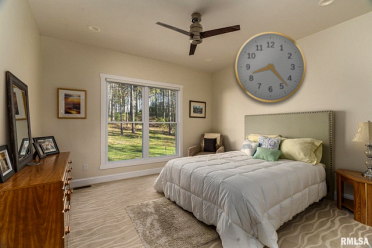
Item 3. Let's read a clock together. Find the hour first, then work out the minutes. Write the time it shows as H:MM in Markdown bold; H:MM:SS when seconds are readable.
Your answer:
**8:23**
